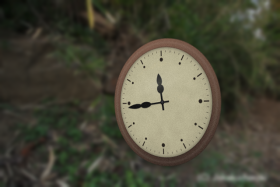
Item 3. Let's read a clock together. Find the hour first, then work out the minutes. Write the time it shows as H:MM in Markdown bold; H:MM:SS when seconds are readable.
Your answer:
**11:44**
